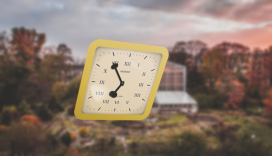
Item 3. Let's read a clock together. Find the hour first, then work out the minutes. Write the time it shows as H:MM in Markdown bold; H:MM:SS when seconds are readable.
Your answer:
**6:54**
